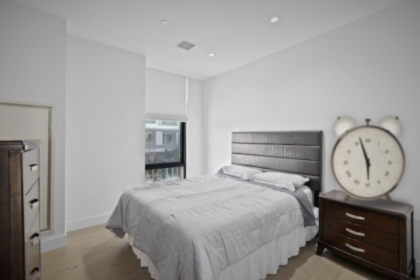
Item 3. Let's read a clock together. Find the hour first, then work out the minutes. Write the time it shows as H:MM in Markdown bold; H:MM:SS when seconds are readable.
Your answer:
**5:57**
